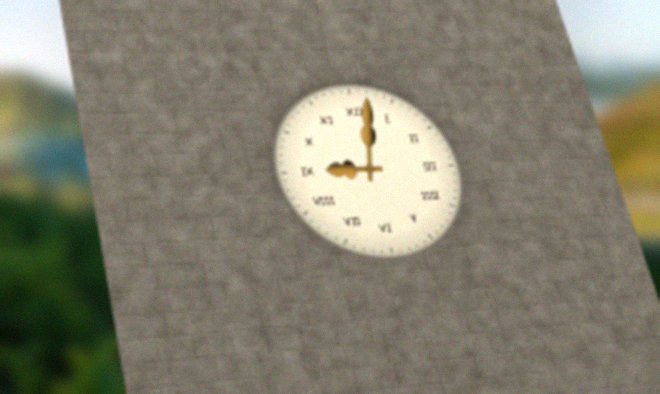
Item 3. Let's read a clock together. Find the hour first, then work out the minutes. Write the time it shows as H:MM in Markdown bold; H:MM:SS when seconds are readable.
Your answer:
**9:02**
